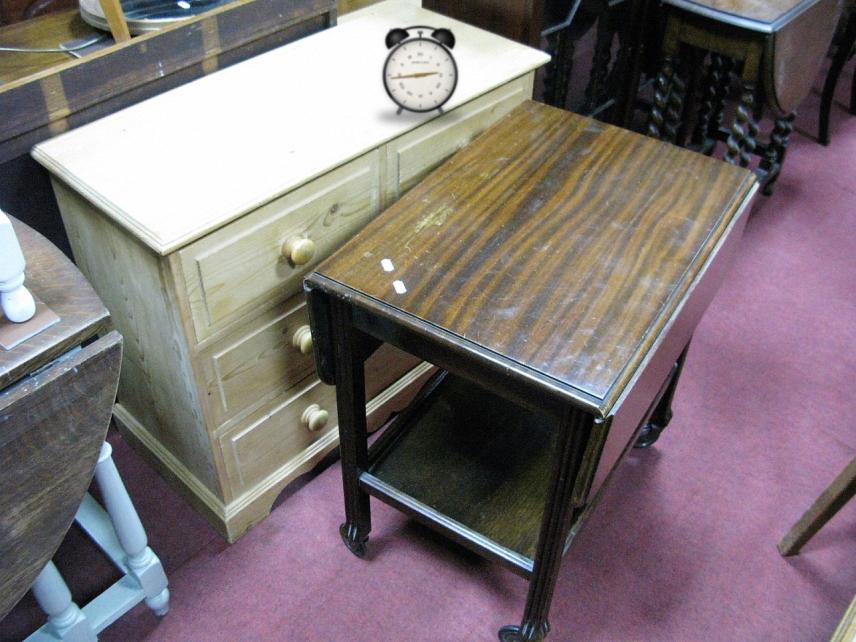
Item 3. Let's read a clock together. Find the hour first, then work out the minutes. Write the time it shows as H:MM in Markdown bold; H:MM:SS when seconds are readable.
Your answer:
**2:44**
